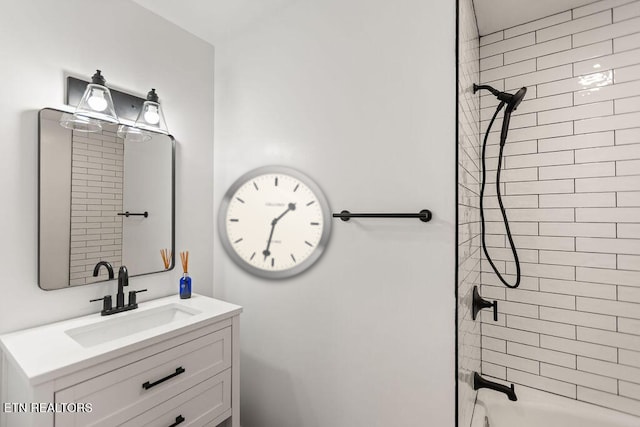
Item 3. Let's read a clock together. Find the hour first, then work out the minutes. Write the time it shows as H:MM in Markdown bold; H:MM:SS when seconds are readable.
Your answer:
**1:32**
